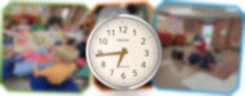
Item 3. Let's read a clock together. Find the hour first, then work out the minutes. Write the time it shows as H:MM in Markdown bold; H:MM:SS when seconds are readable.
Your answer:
**6:44**
